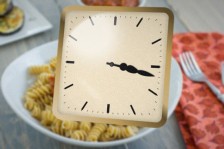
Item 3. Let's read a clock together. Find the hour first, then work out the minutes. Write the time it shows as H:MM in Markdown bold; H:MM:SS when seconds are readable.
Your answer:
**3:17**
